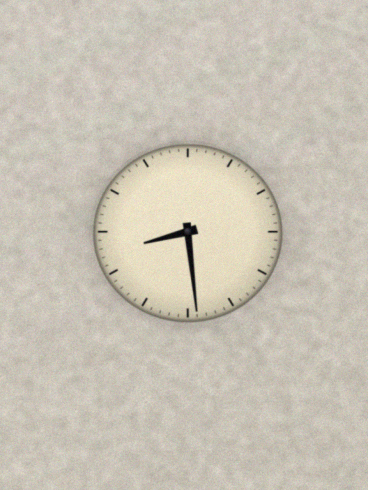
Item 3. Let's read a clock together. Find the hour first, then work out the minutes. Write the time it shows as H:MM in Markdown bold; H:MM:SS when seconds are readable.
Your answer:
**8:29**
